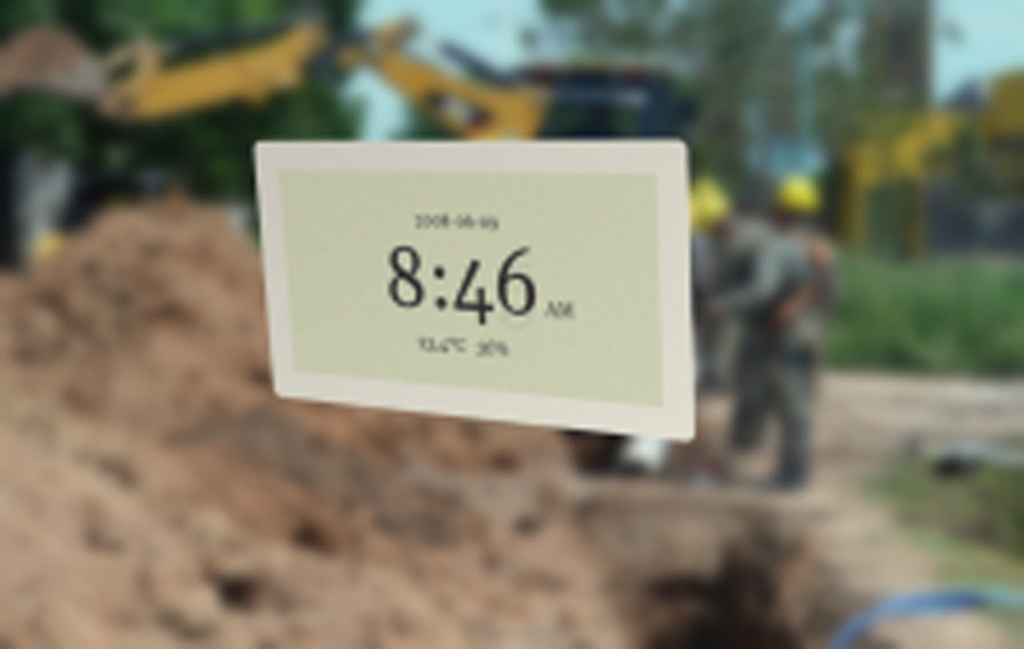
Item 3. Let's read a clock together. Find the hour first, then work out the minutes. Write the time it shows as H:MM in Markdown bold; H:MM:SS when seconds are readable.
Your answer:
**8:46**
